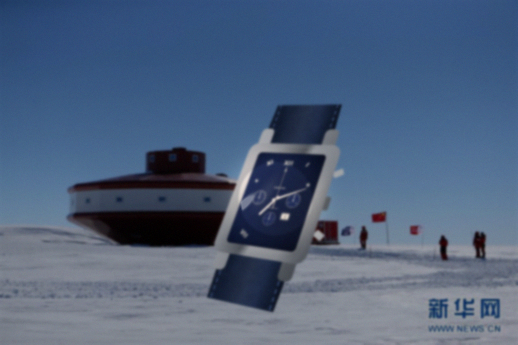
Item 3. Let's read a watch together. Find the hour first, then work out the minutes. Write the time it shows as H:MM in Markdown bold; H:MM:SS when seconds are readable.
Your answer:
**7:11**
